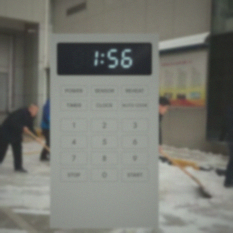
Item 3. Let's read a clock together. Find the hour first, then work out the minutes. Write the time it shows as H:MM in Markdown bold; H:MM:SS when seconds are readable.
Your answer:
**1:56**
